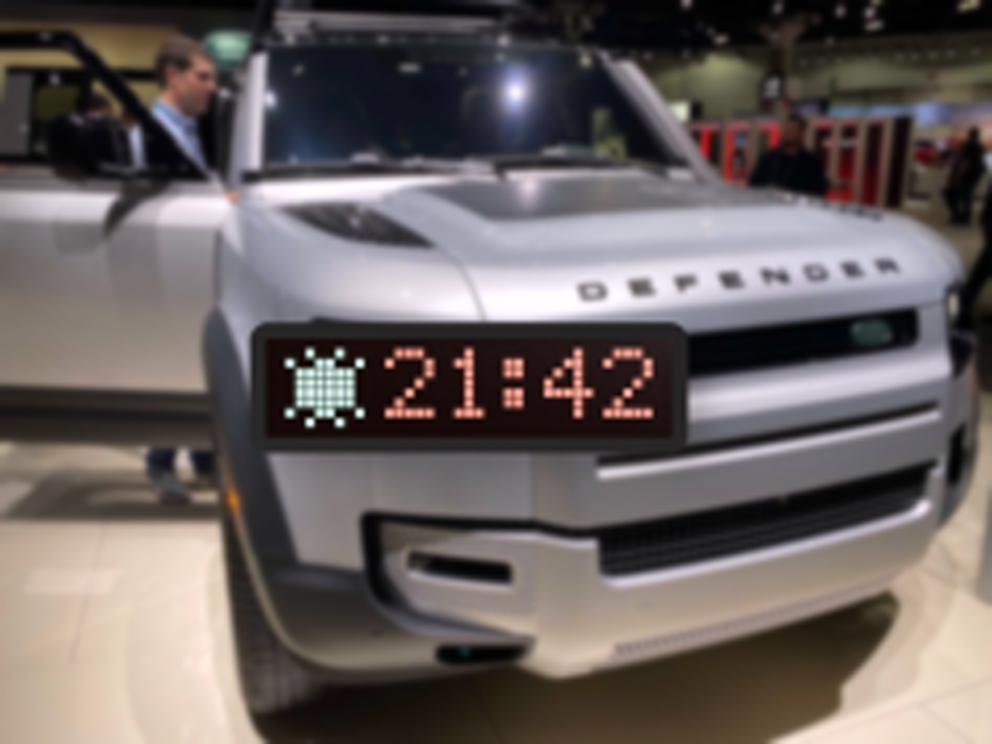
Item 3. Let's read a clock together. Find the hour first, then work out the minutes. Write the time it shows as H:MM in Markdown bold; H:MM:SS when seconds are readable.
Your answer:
**21:42**
